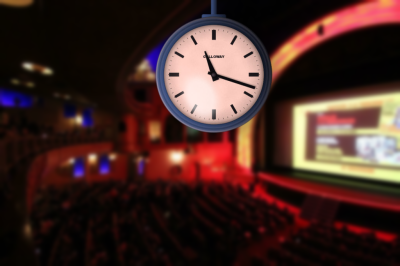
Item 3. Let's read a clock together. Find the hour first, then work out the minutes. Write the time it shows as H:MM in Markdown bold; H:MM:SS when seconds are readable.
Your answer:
**11:18**
